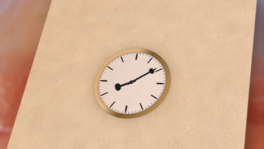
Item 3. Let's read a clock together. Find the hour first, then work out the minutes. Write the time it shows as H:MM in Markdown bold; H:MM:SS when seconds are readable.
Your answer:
**8:09**
